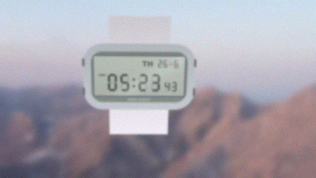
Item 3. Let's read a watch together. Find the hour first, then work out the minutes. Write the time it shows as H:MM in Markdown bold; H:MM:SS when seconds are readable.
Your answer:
**5:23**
